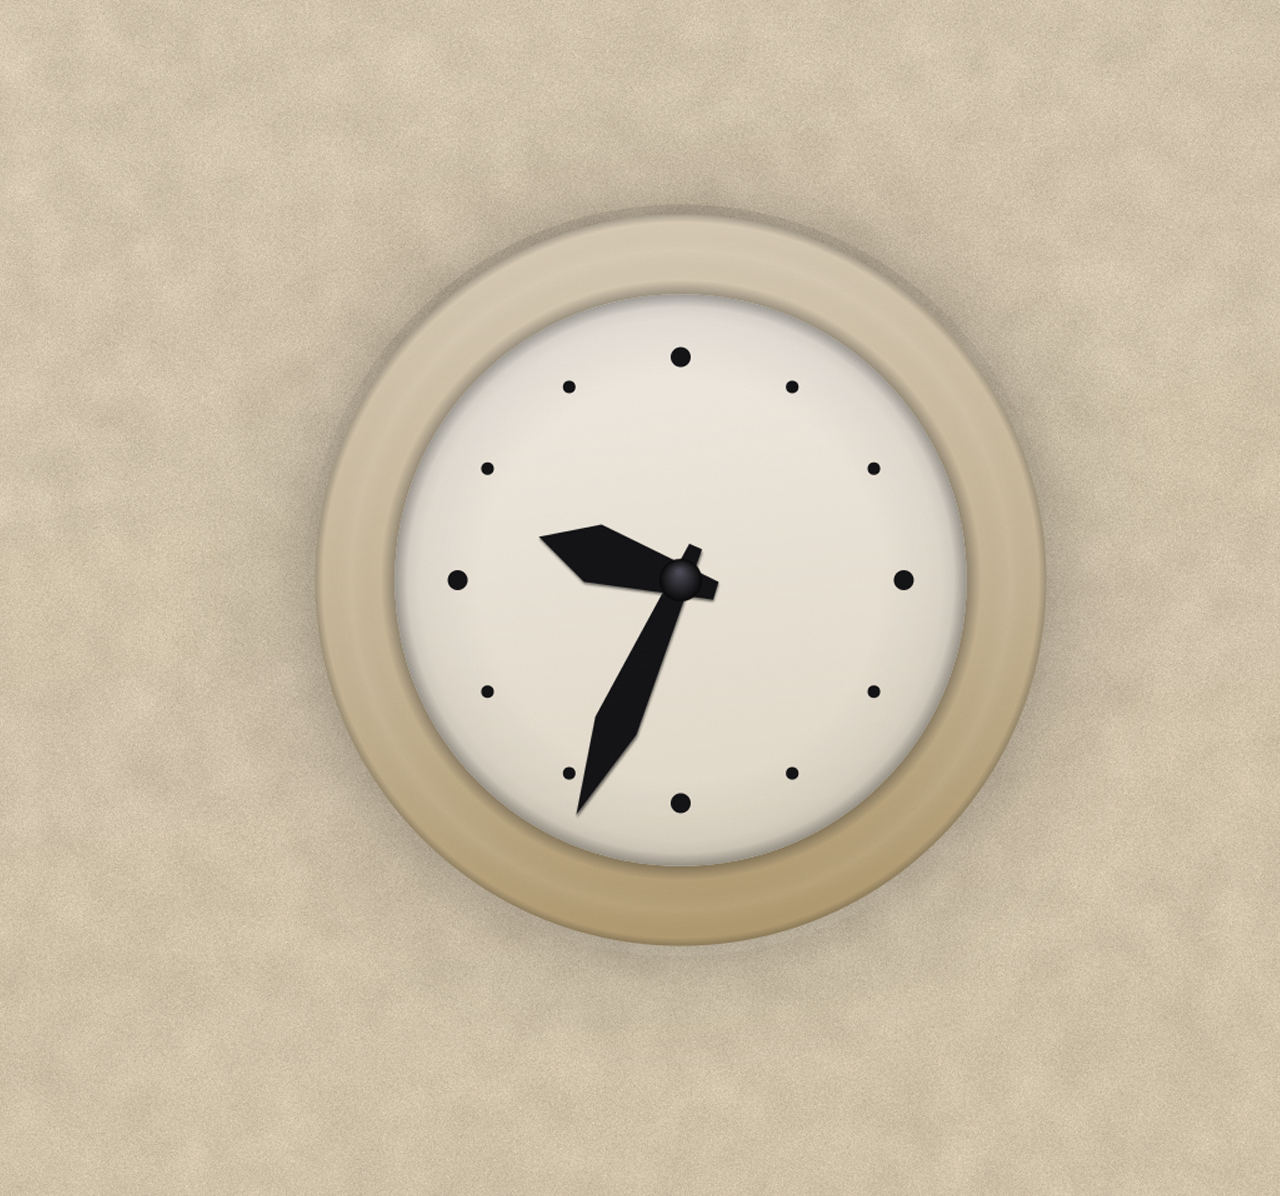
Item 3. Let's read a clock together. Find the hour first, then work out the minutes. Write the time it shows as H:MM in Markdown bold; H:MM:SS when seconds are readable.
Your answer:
**9:34**
